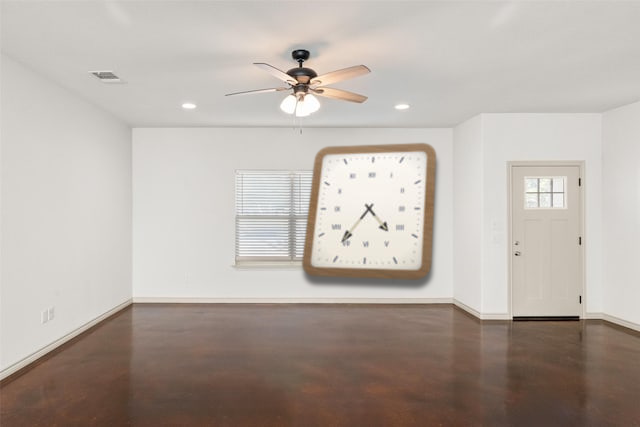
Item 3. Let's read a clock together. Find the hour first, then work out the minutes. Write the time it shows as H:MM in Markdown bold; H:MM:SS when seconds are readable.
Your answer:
**4:36**
